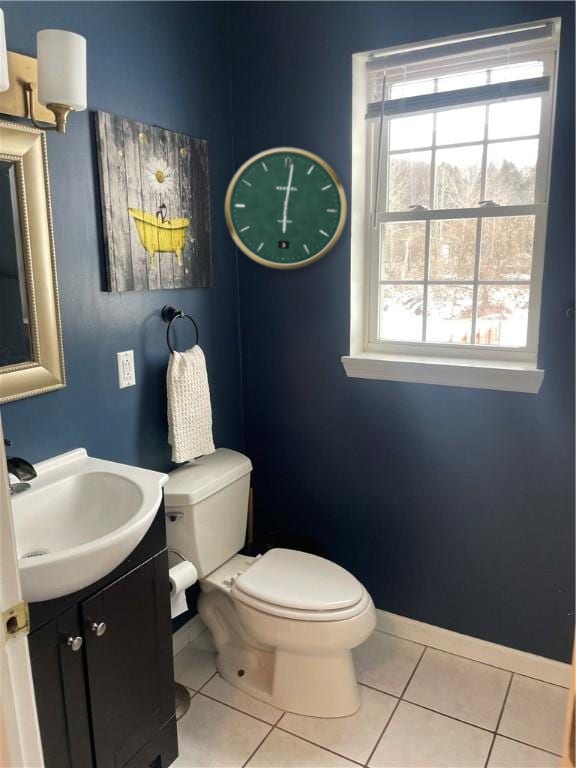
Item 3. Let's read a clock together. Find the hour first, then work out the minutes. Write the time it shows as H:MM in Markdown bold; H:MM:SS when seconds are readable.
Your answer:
**6:01**
